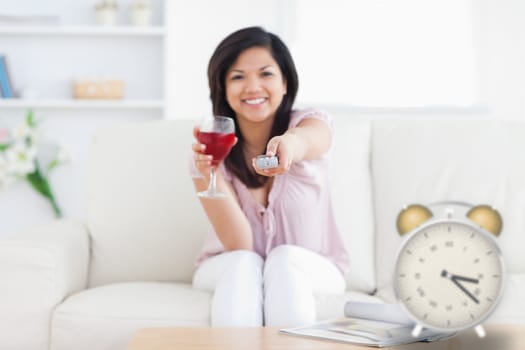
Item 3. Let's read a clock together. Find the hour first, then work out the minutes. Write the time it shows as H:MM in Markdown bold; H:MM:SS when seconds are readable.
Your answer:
**3:22**
